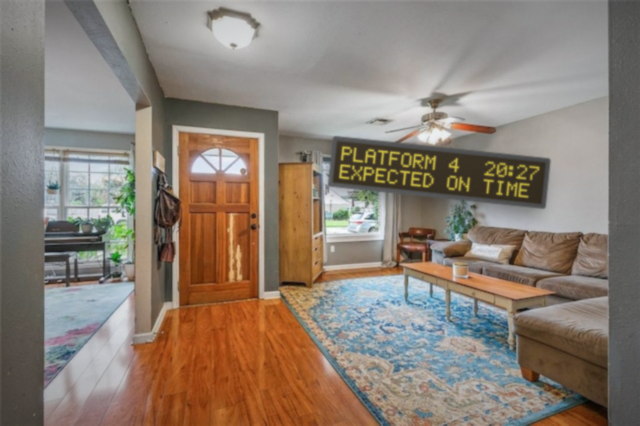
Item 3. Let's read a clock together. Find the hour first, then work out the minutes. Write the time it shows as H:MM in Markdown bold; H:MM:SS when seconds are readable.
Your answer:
**20:27**
